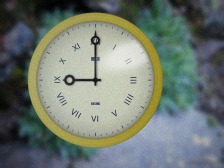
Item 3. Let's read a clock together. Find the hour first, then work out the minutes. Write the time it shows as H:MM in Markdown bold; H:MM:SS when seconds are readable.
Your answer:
**9:00**
